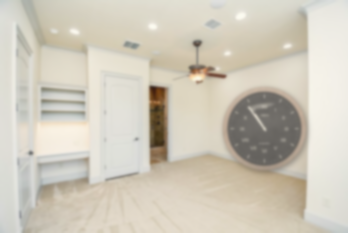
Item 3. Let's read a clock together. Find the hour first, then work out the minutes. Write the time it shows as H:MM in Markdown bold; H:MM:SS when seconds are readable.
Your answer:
**10:54**
